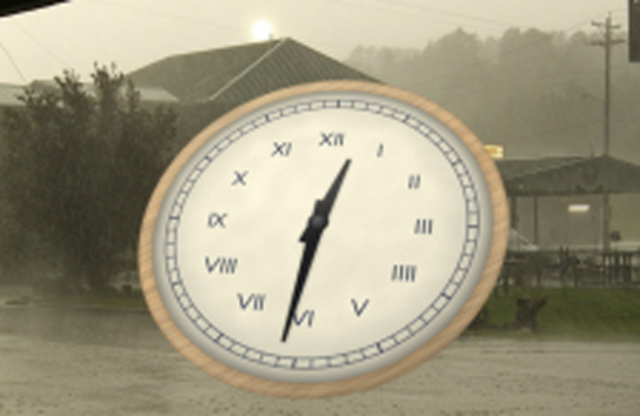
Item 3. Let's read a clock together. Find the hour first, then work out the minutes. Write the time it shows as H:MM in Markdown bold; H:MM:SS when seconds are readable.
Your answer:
**12:31**
